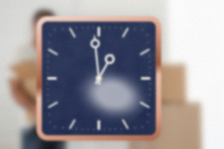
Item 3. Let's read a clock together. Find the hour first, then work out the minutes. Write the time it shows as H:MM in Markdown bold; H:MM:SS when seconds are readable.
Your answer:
**12:59**
